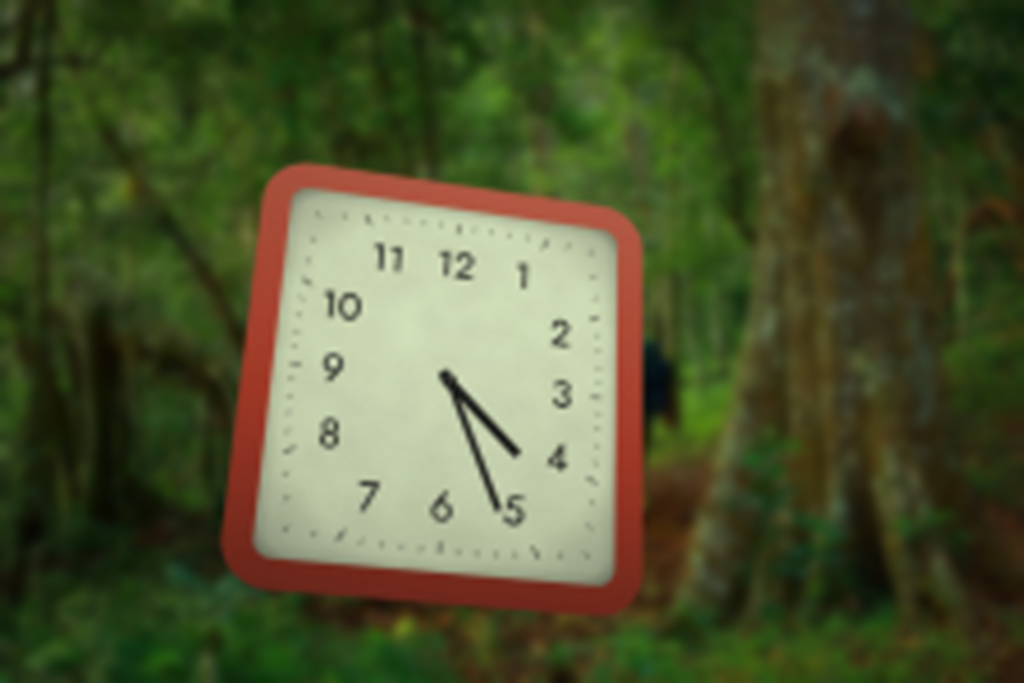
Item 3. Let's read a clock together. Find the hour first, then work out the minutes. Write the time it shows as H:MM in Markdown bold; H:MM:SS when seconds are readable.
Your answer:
**4:26**
